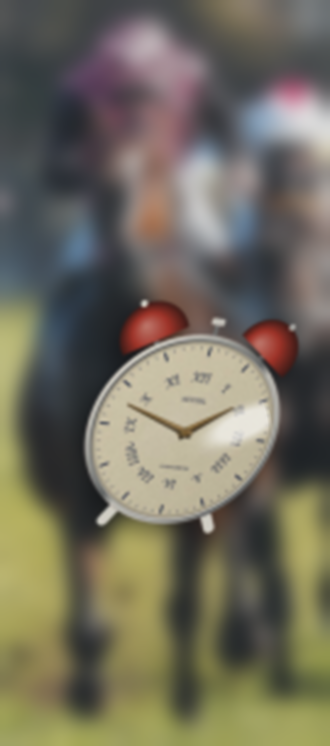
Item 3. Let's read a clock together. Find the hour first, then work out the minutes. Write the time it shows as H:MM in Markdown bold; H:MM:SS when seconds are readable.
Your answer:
**1:48**
